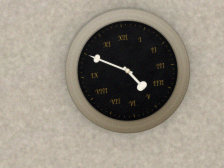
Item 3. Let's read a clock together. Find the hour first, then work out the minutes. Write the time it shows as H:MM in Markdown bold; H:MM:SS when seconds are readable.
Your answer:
**4:50**
